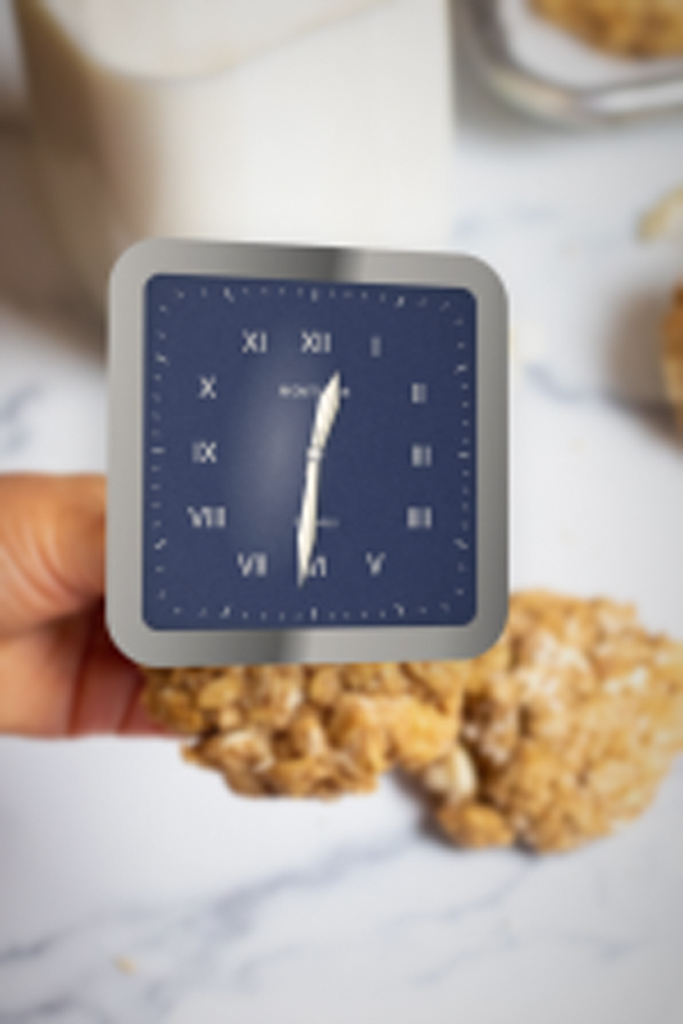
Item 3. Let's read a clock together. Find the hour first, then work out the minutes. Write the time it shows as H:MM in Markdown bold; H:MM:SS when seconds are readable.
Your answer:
**12:31**
